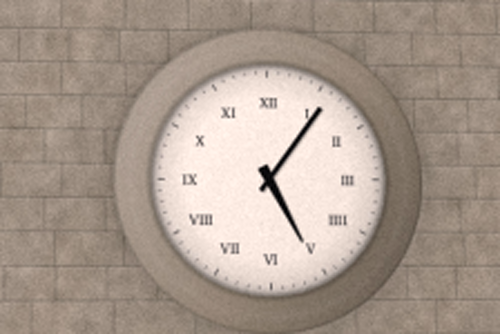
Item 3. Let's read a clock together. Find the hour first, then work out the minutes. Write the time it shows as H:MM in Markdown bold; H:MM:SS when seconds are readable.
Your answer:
**5:06**
